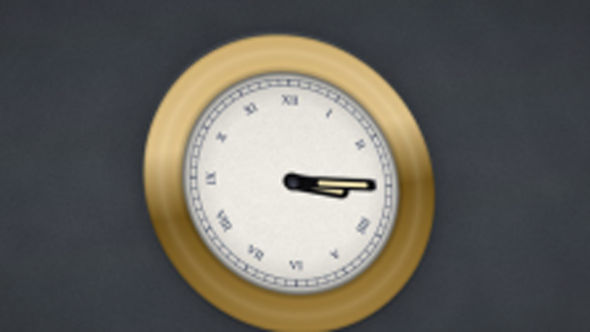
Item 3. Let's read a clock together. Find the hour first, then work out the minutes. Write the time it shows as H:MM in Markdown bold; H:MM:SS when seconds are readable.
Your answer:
**3:15**
